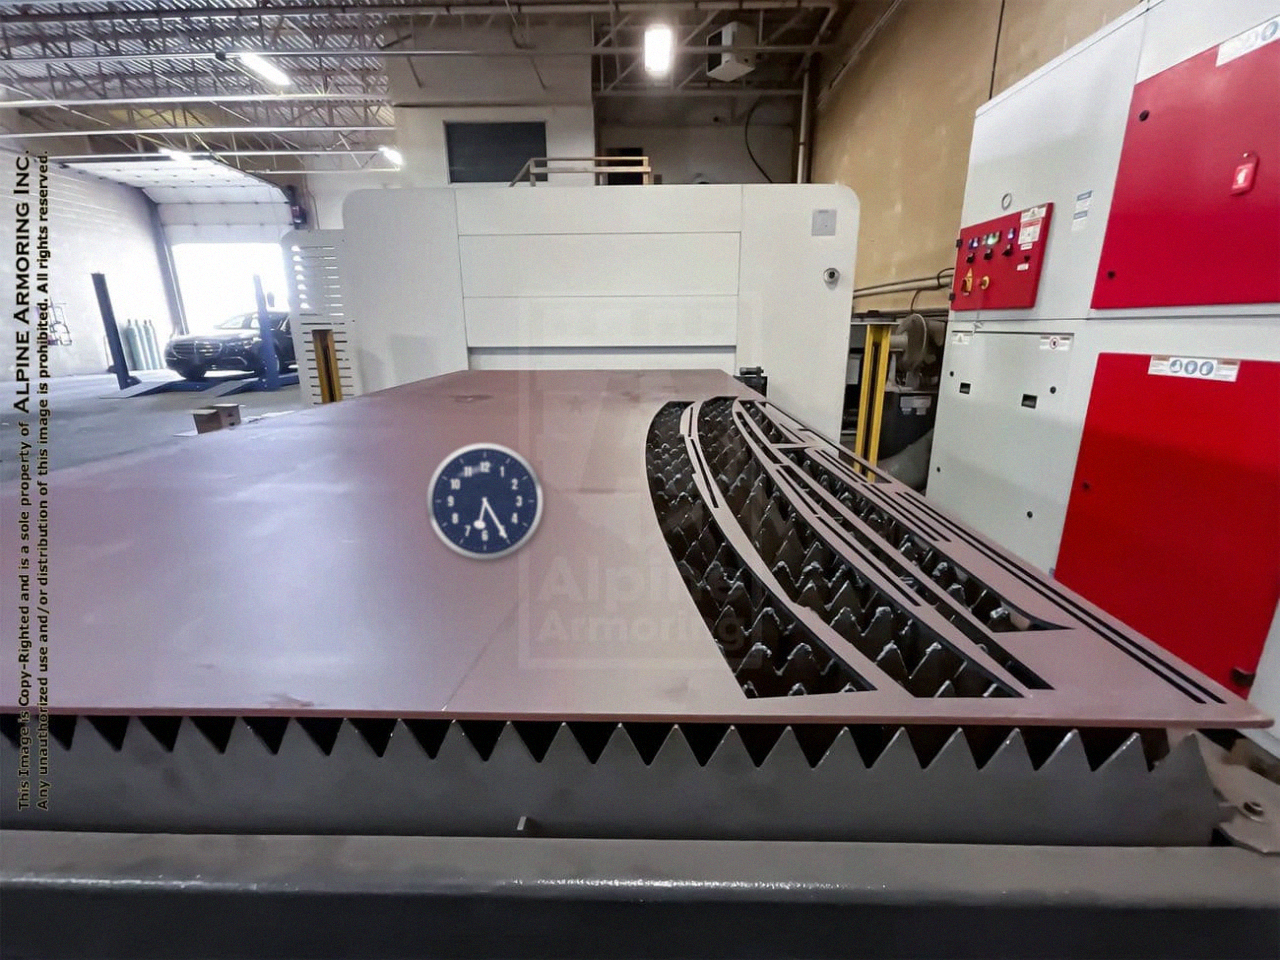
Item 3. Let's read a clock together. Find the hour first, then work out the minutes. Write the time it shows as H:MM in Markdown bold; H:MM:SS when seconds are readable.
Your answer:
**6:25**
